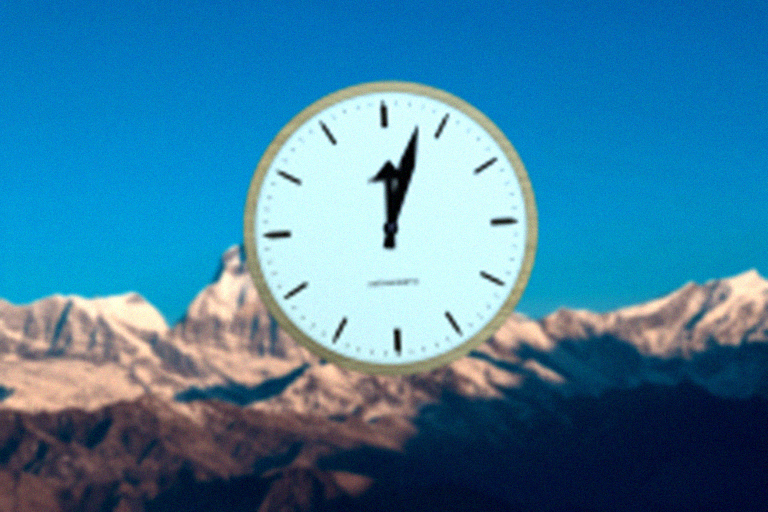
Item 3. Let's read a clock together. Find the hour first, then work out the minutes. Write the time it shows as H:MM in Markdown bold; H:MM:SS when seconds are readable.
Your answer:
**12:03**
